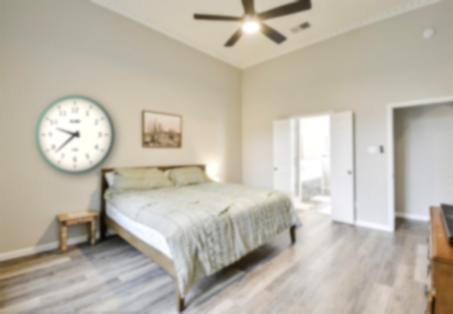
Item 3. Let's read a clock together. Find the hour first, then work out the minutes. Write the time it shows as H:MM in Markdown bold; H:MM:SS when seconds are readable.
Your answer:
**9:38**
